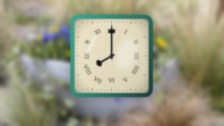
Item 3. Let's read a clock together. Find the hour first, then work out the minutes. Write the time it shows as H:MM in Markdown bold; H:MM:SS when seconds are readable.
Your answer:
**8:00**
